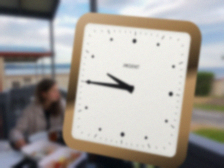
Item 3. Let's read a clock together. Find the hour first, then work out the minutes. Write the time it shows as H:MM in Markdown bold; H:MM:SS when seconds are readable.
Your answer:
**9:45**
